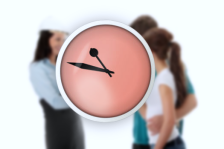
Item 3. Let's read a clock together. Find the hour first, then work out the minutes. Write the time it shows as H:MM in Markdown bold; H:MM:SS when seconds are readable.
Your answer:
**10:47**
